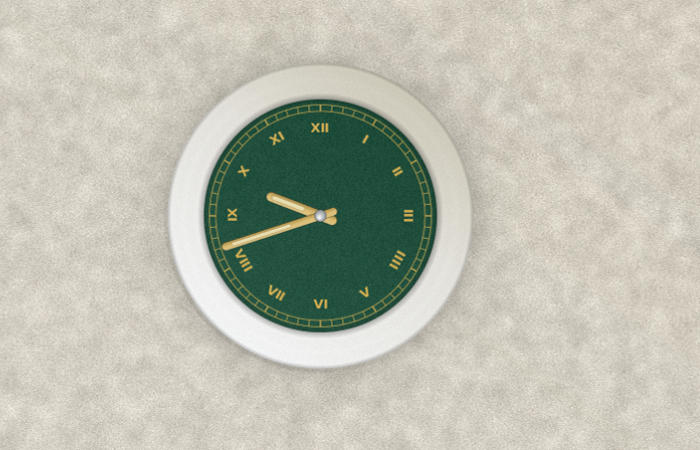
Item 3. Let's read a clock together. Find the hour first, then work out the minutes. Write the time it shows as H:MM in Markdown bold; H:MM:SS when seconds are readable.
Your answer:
**9:42**
